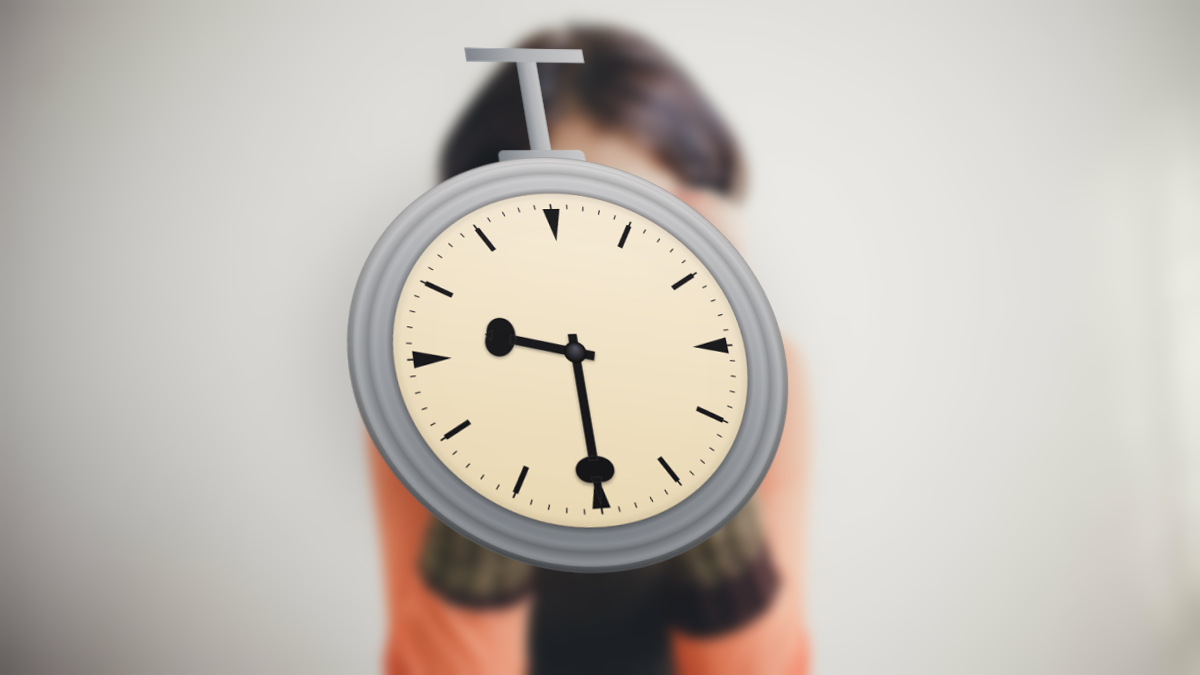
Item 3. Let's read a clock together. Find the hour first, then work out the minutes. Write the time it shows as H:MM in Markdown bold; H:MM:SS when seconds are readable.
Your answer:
**9:30**
